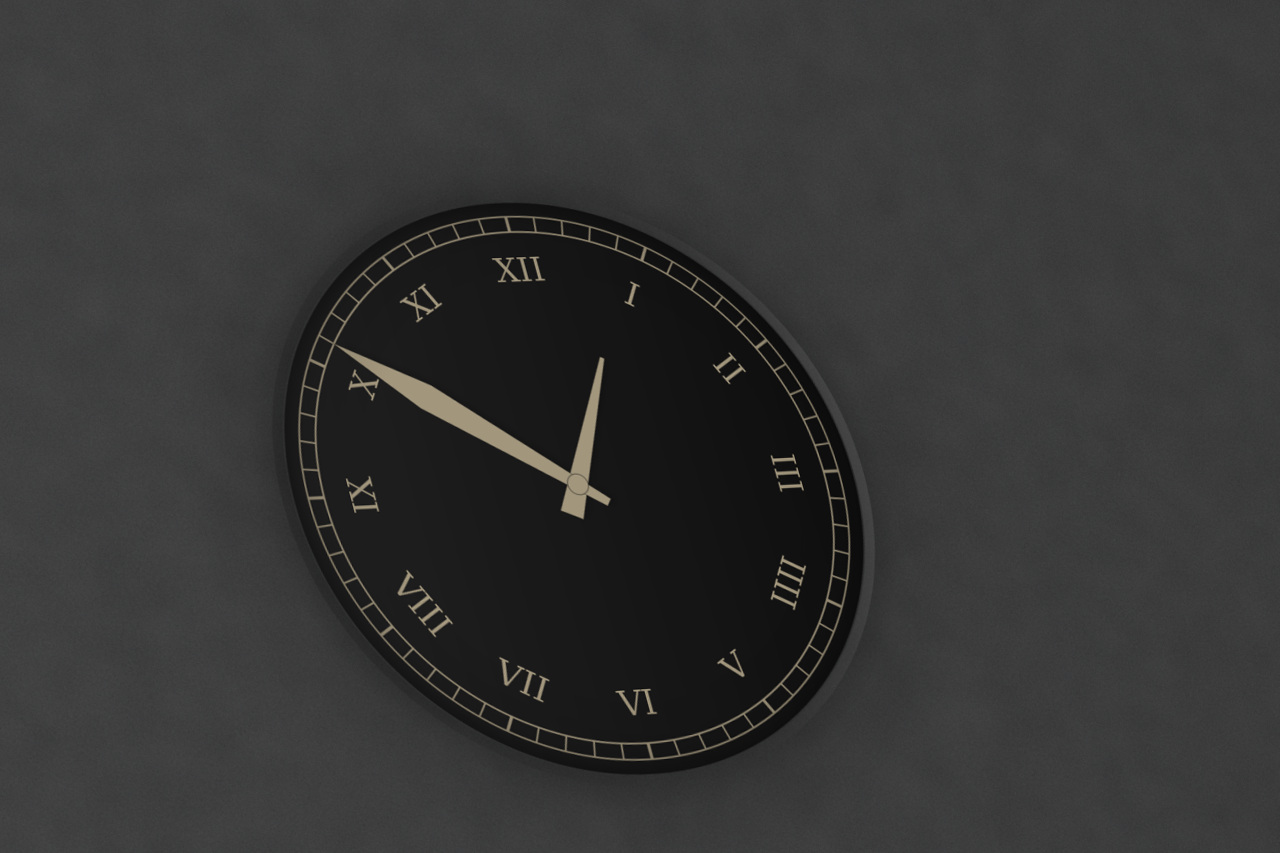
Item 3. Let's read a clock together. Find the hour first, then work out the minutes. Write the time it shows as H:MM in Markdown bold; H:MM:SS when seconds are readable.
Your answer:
**12:51**
